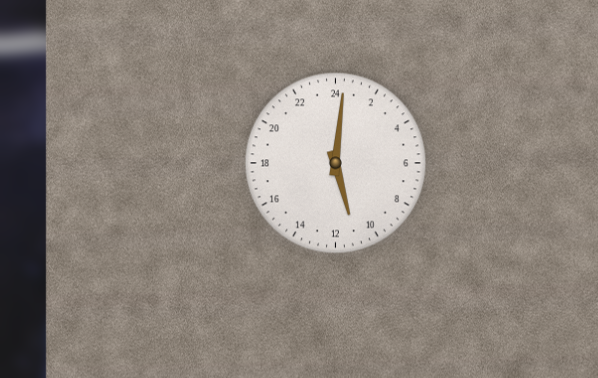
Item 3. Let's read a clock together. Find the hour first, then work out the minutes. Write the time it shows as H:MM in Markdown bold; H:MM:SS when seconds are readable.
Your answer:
**11:01**
